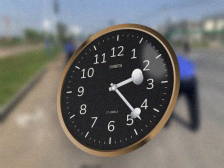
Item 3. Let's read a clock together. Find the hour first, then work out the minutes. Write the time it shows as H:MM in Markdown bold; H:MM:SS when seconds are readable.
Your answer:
**2:23**
